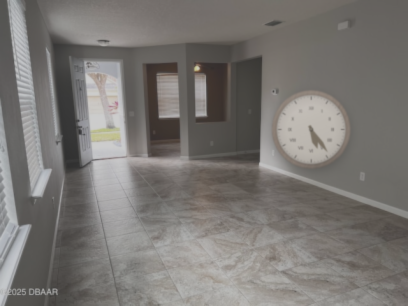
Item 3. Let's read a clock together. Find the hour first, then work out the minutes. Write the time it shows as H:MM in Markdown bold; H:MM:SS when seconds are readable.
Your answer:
**5:24**
